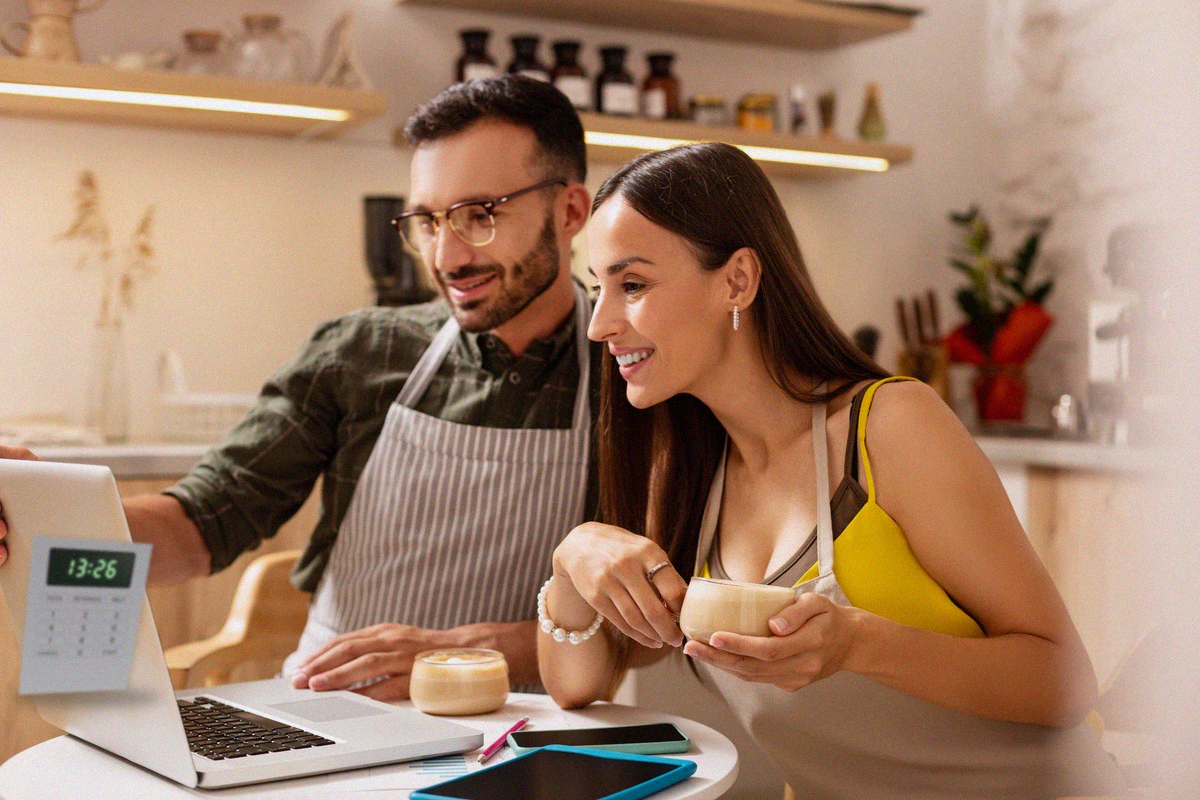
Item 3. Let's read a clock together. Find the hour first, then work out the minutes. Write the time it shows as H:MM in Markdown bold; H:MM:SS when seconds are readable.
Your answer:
**13:26**
